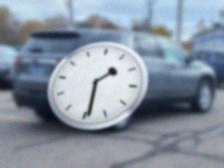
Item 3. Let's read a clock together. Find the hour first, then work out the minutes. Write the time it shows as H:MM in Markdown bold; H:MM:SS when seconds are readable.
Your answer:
**1:29**
